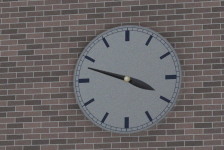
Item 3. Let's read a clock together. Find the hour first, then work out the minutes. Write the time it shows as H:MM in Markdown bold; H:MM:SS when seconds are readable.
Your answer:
**3:48**
